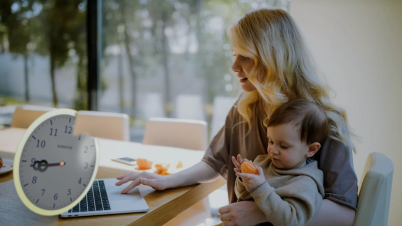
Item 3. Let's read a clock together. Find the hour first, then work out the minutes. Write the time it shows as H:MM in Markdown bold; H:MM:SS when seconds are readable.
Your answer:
**8:44**
